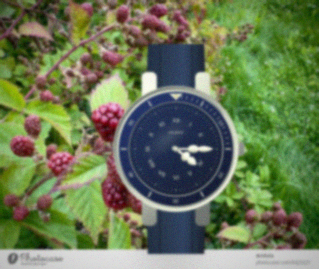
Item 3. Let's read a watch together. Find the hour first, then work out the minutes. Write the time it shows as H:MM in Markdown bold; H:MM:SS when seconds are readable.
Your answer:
**4:15**
